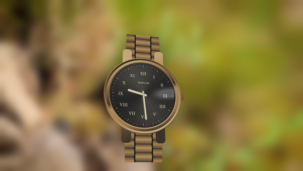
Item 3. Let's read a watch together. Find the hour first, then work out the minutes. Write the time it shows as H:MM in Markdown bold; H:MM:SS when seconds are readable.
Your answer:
**9:29**
